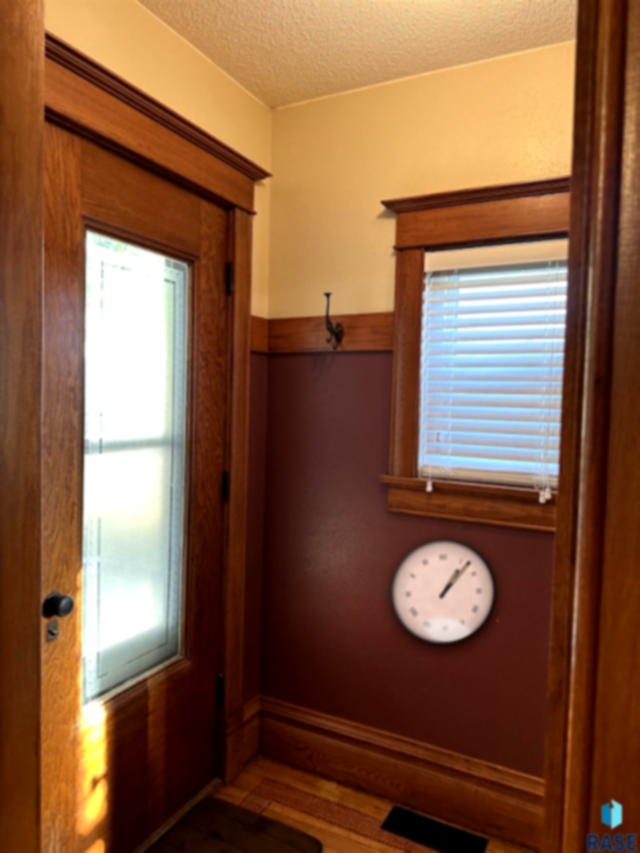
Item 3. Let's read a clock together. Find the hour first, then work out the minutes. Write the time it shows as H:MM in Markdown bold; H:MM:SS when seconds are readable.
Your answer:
**1:07**
